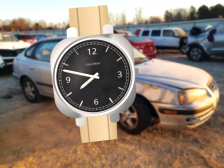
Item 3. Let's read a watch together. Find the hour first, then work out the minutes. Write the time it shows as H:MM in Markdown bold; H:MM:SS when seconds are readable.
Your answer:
**7:48**
